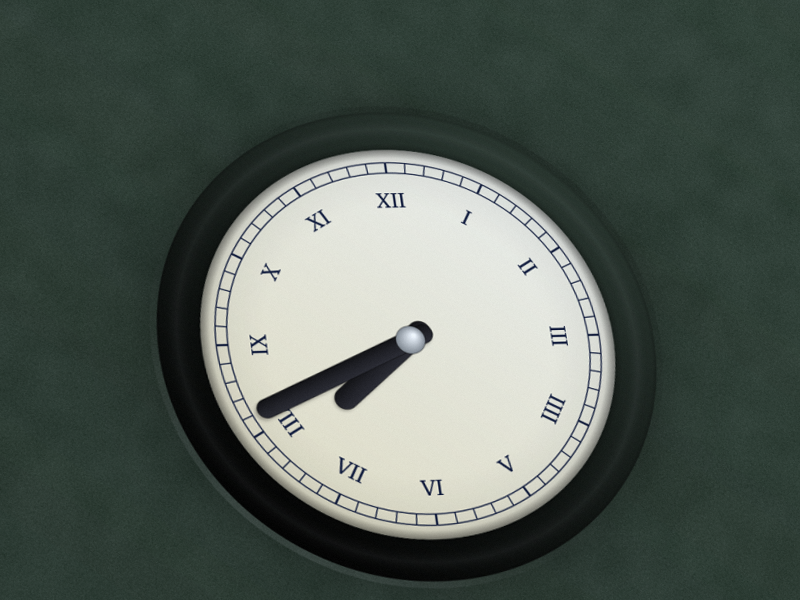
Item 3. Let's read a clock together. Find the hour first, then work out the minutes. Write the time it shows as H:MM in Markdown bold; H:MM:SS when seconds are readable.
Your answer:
**7:41**
